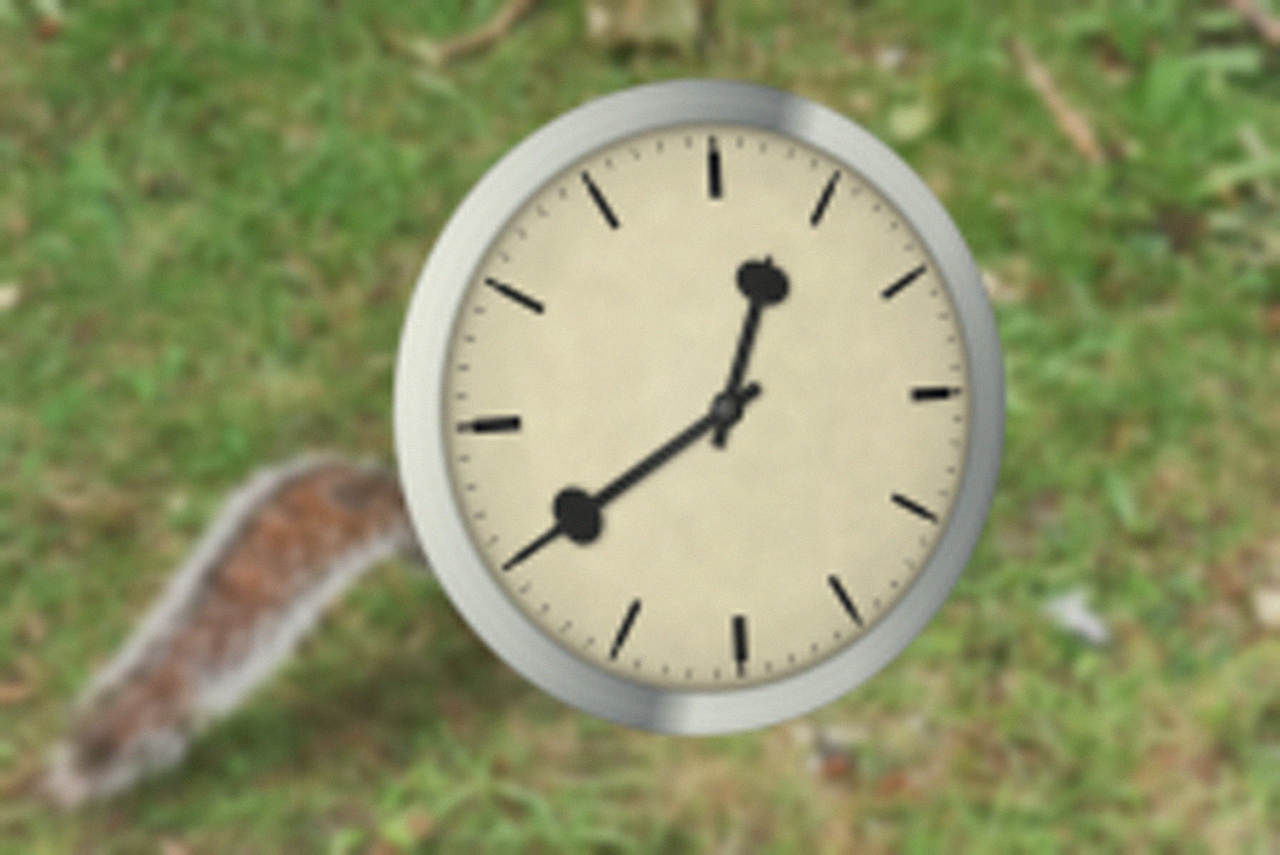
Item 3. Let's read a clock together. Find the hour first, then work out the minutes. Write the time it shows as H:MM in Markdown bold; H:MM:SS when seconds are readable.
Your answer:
**12:40**
